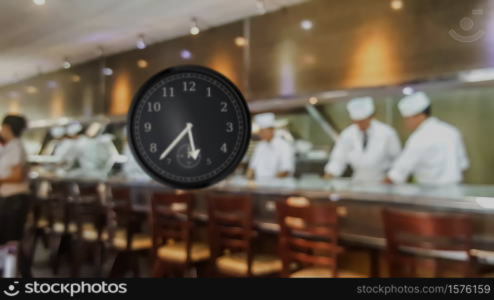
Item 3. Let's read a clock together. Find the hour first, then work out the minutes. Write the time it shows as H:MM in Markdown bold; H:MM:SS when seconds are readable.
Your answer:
**5:37**
